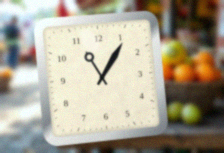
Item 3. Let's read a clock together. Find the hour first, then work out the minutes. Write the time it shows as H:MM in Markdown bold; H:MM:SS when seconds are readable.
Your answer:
**11:06**
